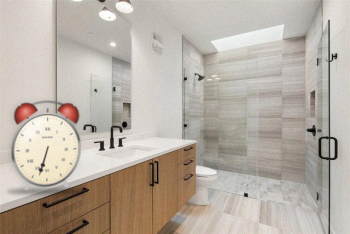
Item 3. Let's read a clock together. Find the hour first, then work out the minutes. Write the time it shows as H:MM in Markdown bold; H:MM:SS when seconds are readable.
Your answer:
**6:33**
